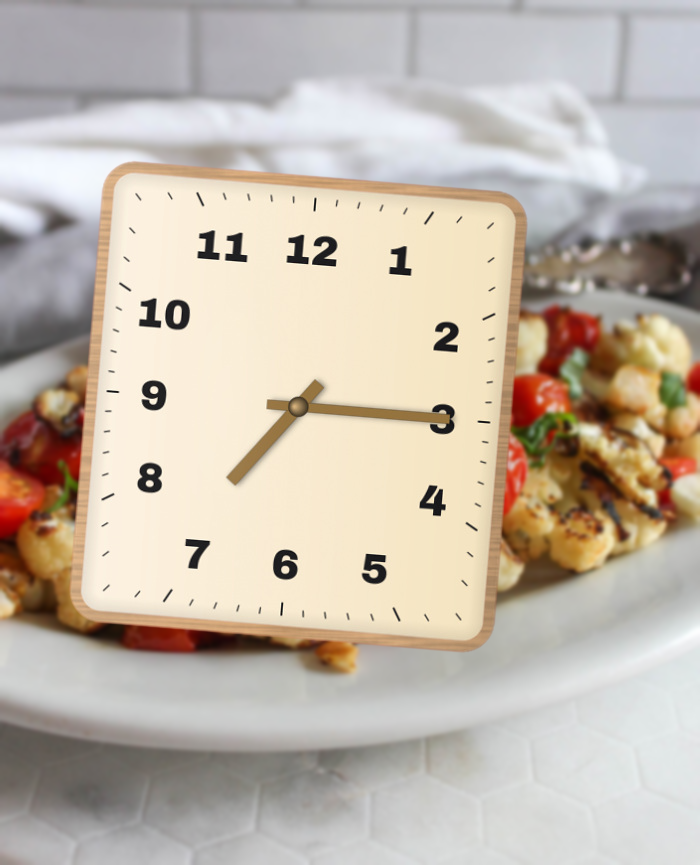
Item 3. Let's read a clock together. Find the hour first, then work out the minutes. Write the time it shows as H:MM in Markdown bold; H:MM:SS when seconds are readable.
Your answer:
**7:15**
